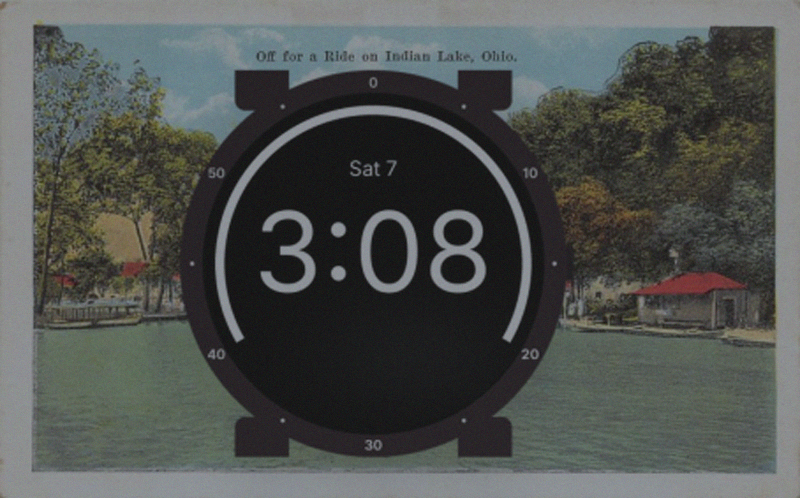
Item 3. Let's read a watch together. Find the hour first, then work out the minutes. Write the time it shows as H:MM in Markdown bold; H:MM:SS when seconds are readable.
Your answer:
**3:08**
